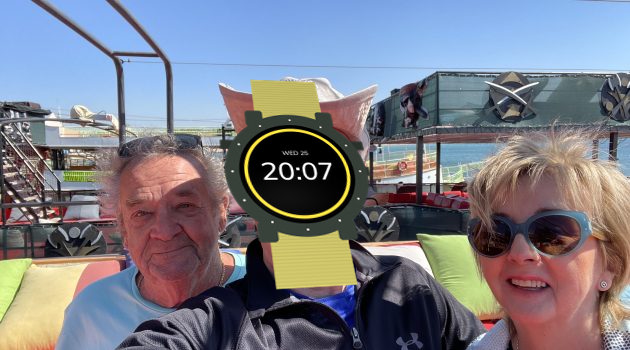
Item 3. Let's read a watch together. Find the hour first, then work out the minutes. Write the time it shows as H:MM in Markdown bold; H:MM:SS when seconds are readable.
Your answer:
**20:07**
